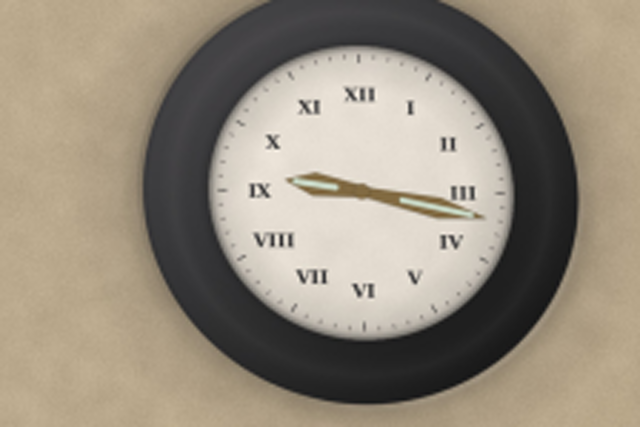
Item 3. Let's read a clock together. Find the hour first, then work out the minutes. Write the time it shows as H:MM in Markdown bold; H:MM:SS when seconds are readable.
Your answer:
**9:17**
